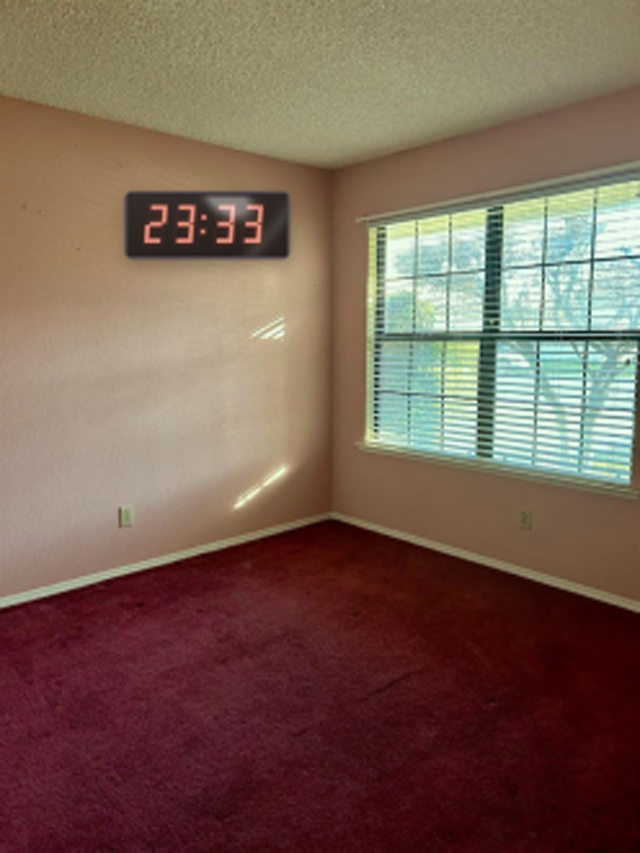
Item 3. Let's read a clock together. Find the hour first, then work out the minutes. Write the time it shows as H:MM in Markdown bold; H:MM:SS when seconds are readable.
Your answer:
**23:33**
